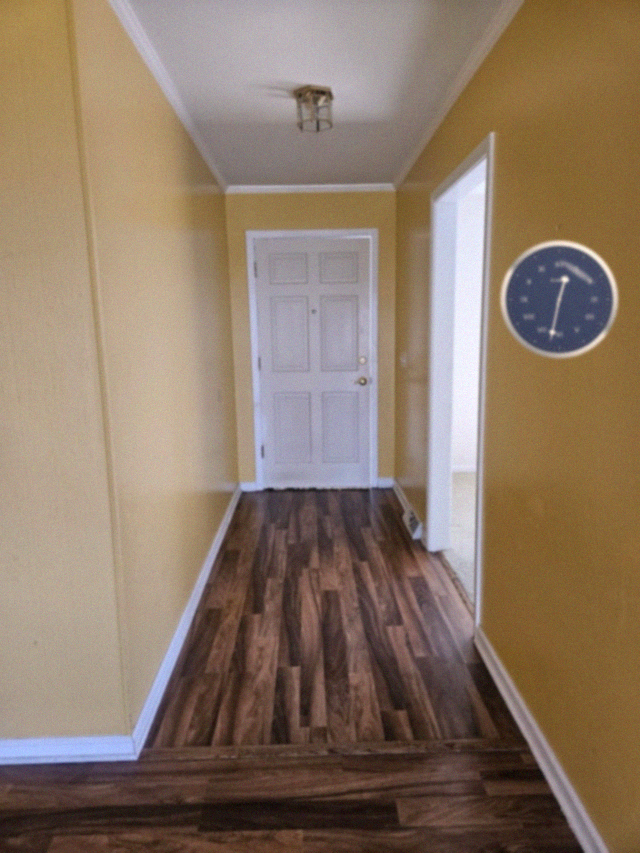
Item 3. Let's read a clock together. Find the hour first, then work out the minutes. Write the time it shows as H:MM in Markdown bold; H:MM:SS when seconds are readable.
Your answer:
**12:32**
